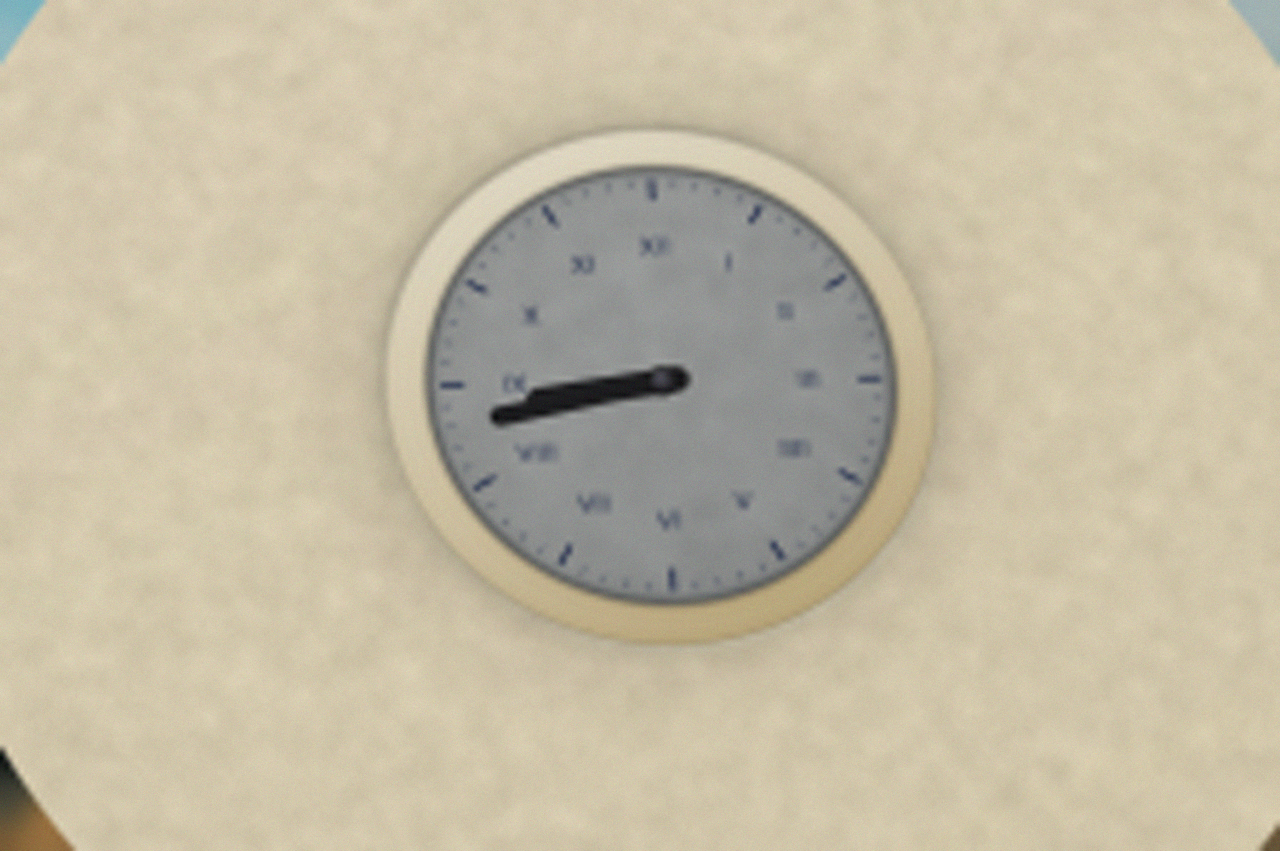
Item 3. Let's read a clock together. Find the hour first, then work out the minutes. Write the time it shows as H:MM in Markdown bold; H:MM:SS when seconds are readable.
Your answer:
**8:43**
